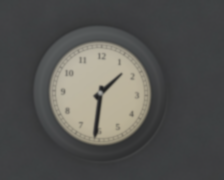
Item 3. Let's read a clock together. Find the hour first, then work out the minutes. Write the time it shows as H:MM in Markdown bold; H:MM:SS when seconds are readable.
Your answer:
**1:31**
